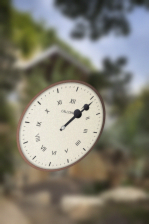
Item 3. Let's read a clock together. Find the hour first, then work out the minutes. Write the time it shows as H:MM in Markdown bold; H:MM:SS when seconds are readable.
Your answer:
**1:06**
